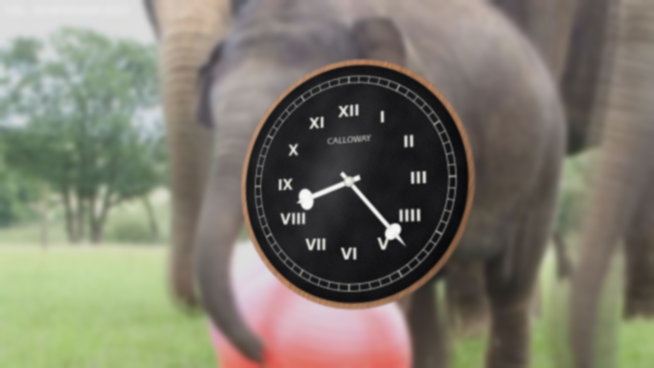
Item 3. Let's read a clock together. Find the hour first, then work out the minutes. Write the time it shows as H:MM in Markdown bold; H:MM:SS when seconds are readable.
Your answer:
**8:23**
